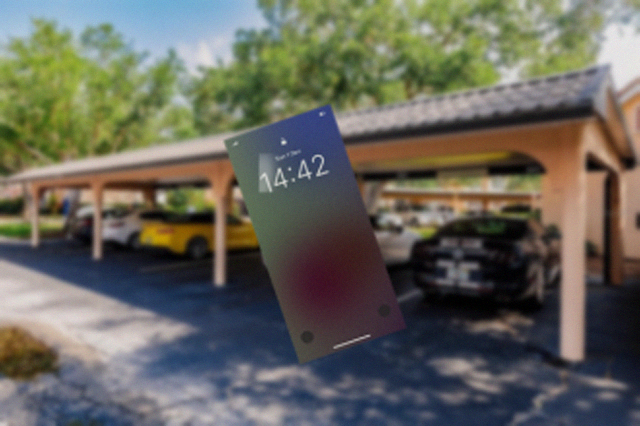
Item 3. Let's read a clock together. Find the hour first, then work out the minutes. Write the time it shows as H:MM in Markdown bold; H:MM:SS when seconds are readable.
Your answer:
**14:42**
